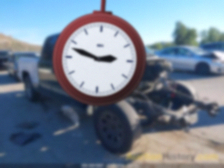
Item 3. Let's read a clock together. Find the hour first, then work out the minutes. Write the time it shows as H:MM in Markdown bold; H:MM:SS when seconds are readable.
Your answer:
**2:48**
